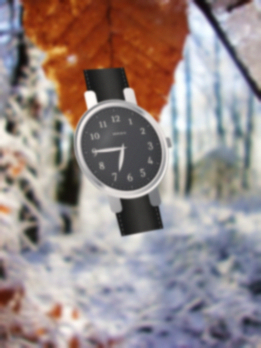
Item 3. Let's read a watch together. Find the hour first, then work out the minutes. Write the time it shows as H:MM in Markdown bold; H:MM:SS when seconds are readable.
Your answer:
**6:45**
